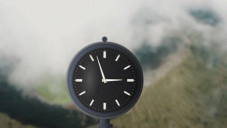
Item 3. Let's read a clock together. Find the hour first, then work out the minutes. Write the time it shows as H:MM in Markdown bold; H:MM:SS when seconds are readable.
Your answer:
**2:57**
